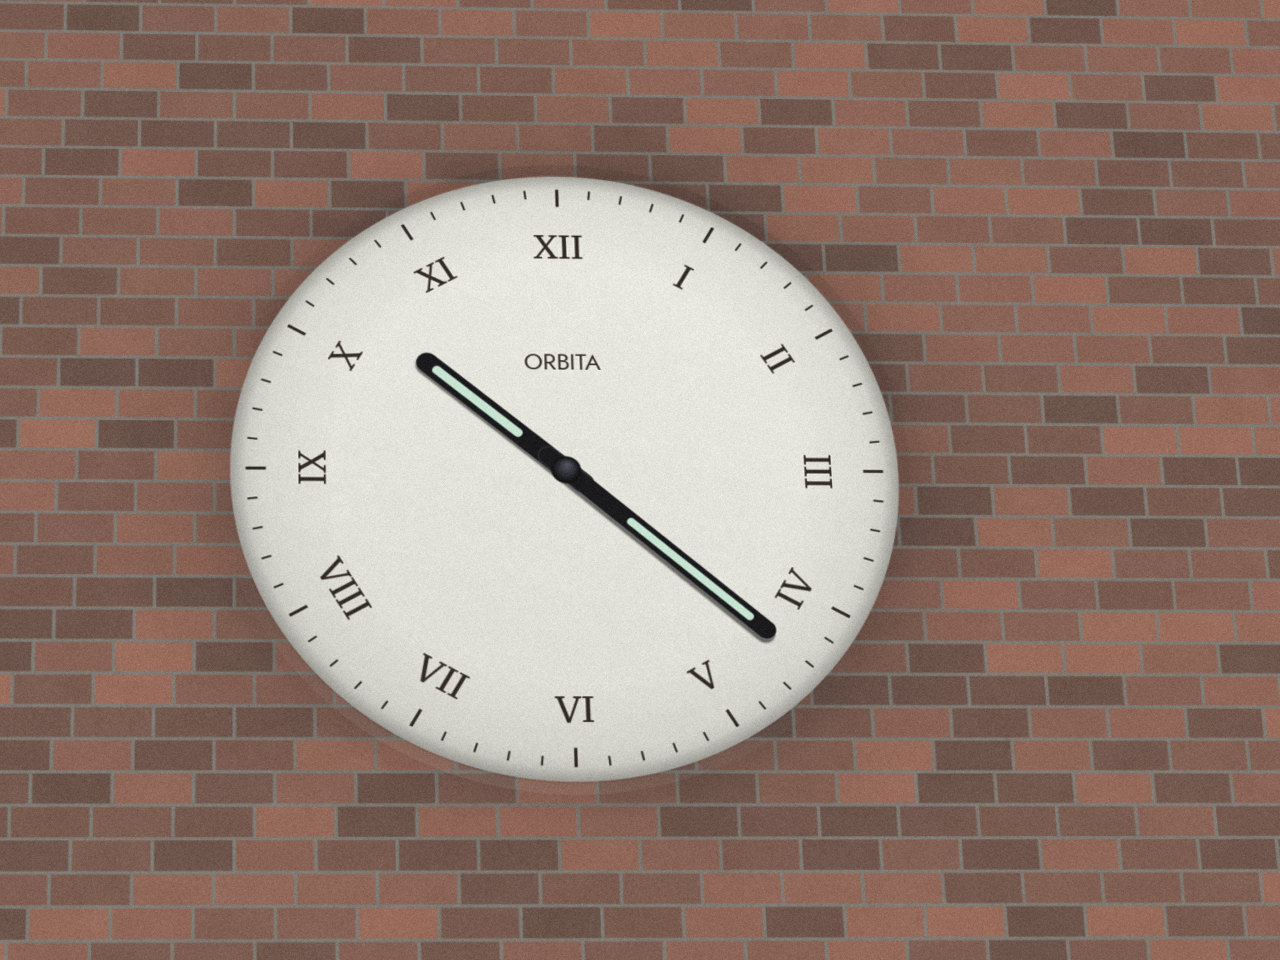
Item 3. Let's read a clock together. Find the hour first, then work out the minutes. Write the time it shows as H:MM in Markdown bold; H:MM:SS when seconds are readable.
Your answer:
**10:22**
